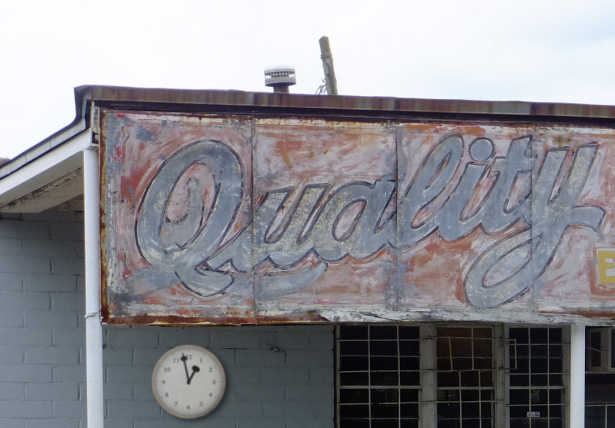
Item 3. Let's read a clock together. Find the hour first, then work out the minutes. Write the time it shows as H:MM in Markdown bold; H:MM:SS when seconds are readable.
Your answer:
**12:58**
